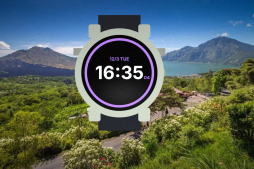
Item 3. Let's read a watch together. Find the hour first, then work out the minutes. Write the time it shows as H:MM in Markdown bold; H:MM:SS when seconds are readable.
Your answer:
**16:35**
